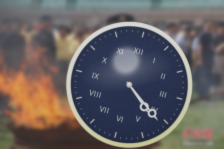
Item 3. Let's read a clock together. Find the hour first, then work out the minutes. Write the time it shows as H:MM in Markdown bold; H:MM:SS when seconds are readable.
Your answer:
**4:21**
